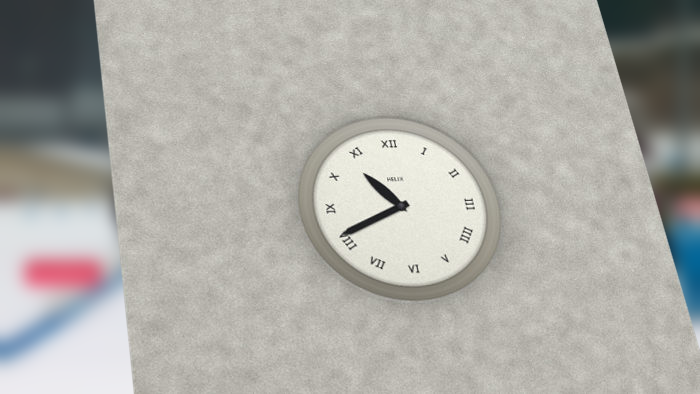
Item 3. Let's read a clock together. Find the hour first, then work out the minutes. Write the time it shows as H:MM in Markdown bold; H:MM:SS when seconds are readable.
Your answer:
**10:41**
